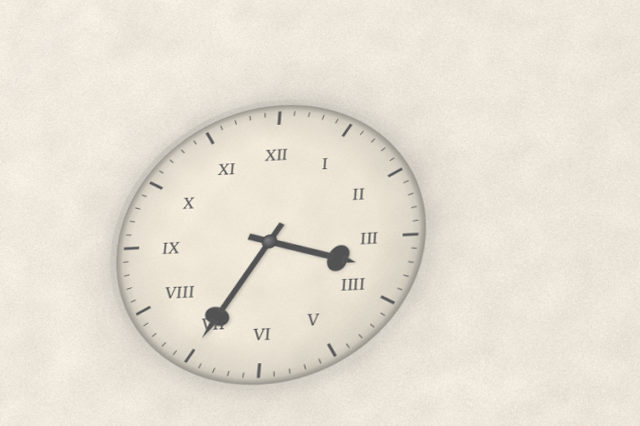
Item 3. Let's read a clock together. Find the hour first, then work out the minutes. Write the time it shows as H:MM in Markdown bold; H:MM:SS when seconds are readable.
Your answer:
**3:35**
